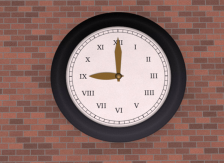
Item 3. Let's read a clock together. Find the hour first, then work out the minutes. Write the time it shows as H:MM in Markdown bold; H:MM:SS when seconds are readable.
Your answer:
**9:00**
